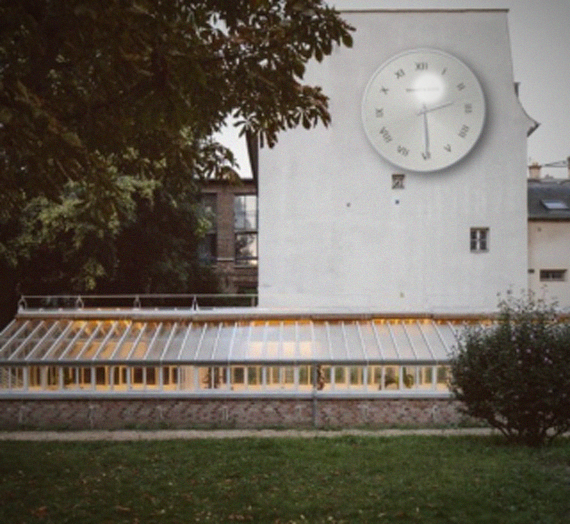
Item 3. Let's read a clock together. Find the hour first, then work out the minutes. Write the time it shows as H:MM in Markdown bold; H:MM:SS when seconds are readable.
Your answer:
**2:30**
